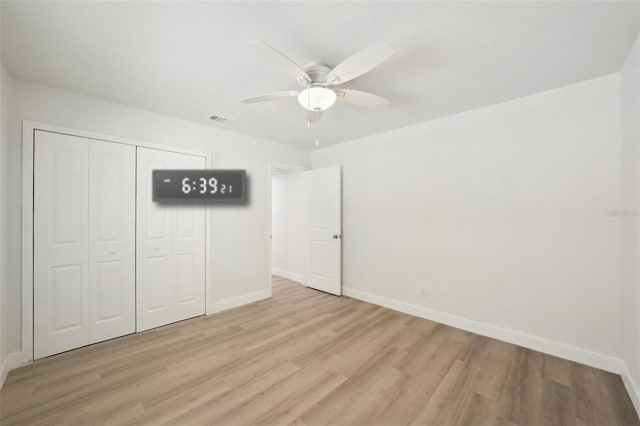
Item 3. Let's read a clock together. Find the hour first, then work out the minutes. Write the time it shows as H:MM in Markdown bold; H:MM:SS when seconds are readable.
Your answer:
**6:39**
